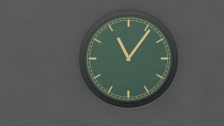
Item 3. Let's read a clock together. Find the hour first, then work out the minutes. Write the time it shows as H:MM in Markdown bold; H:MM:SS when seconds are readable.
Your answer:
**11:06**
